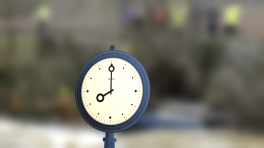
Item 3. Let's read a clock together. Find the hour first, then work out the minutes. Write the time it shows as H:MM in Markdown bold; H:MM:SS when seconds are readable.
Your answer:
**8:00**
